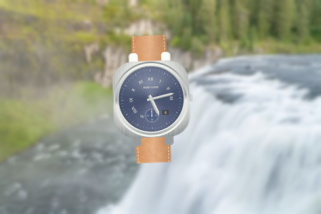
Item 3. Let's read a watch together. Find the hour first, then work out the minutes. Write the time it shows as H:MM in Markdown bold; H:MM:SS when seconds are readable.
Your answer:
**5:13**
